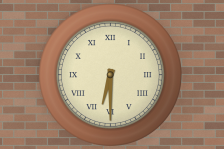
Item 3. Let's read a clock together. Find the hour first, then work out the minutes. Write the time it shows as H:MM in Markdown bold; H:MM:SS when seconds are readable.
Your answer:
**6:30**
